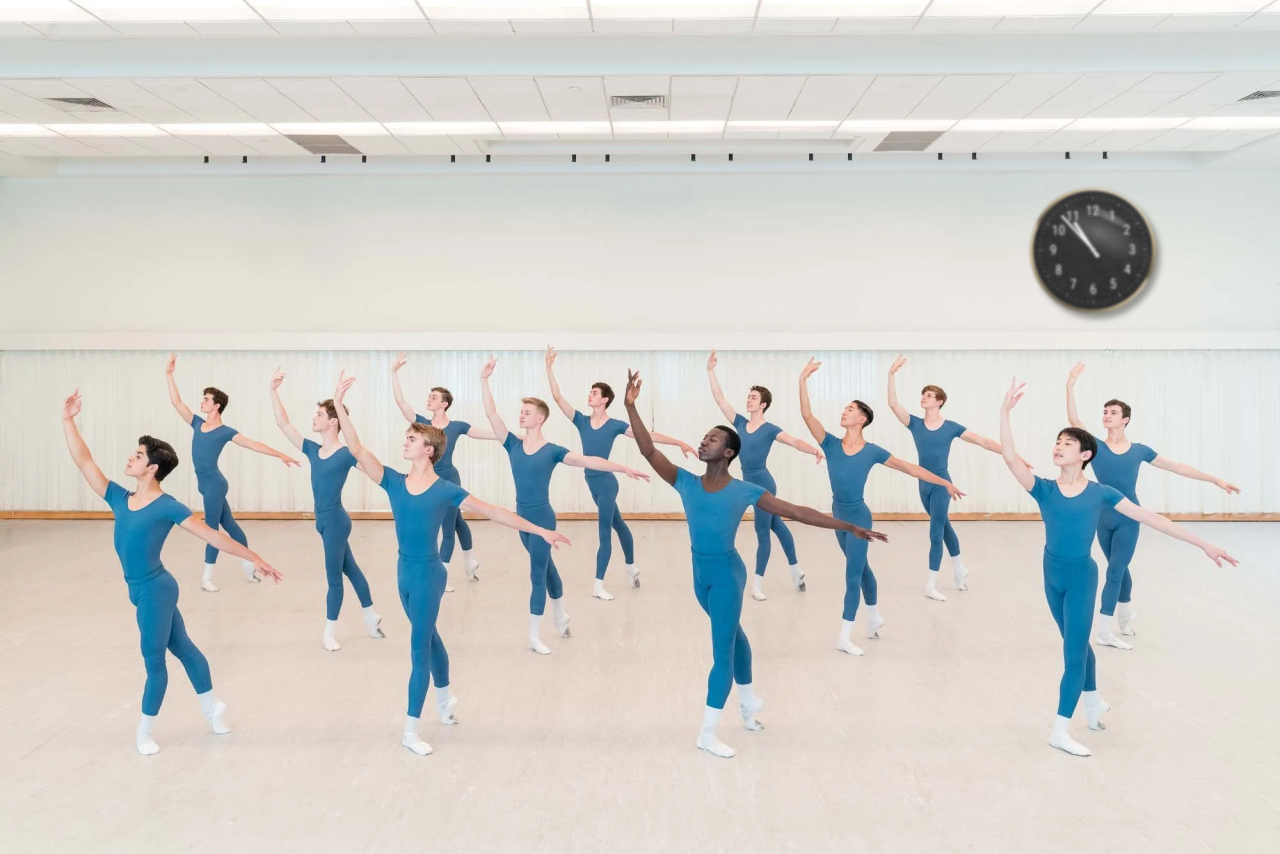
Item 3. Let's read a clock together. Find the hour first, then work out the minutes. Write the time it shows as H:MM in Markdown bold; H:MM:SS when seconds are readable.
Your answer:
**10:53**
